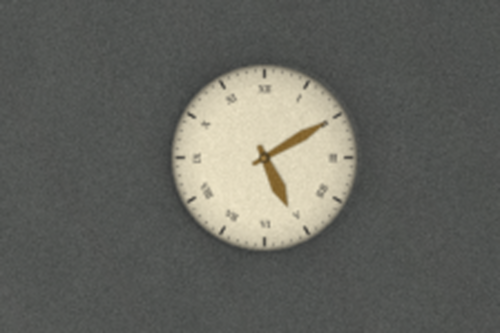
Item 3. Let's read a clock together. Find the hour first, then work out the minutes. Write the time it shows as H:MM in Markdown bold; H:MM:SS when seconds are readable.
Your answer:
**5:10**
